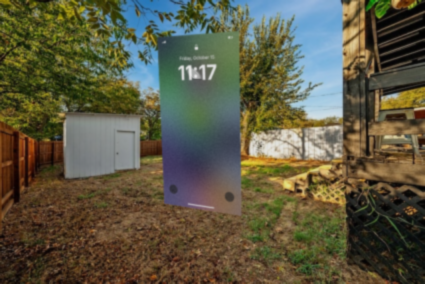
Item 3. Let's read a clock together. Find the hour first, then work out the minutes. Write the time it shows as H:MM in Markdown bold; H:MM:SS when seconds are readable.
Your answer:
**11:17**
